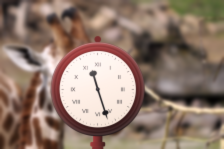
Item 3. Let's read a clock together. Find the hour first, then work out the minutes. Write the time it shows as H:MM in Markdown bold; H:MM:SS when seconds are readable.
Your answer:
**11:27**
